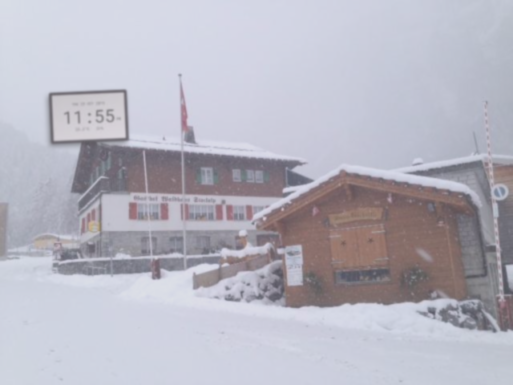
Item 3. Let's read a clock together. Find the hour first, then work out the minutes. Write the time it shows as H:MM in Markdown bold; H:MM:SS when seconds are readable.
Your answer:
**11:55**
